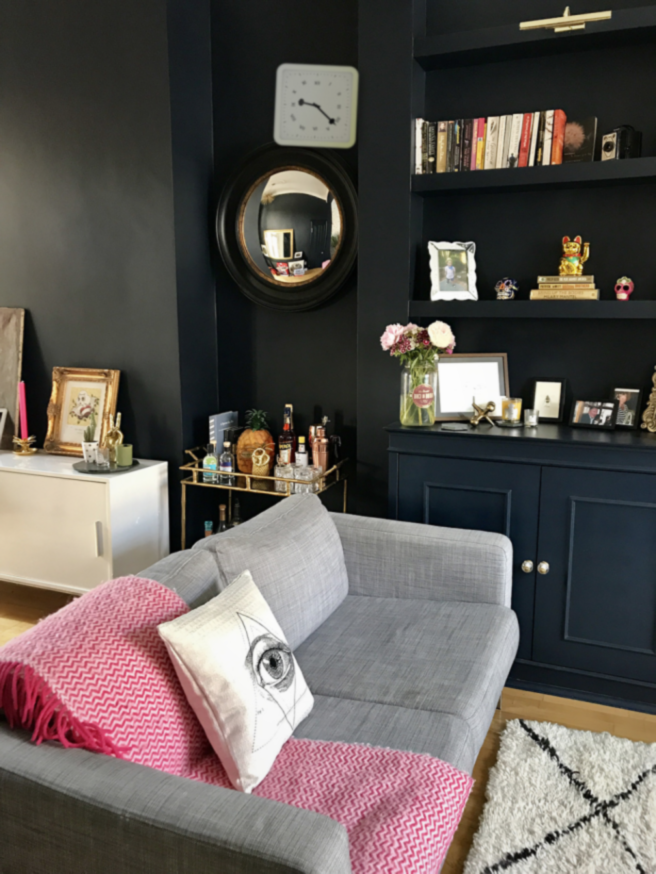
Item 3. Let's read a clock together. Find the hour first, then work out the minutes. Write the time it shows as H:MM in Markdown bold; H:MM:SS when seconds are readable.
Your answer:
**9:22**
